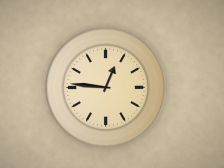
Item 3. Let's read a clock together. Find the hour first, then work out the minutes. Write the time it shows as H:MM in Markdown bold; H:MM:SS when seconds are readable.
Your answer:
**12:46**
